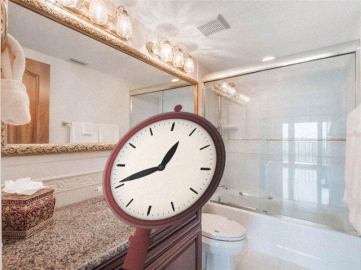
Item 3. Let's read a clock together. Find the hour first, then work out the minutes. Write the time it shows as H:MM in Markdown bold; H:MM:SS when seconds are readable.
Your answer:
**12:41**
